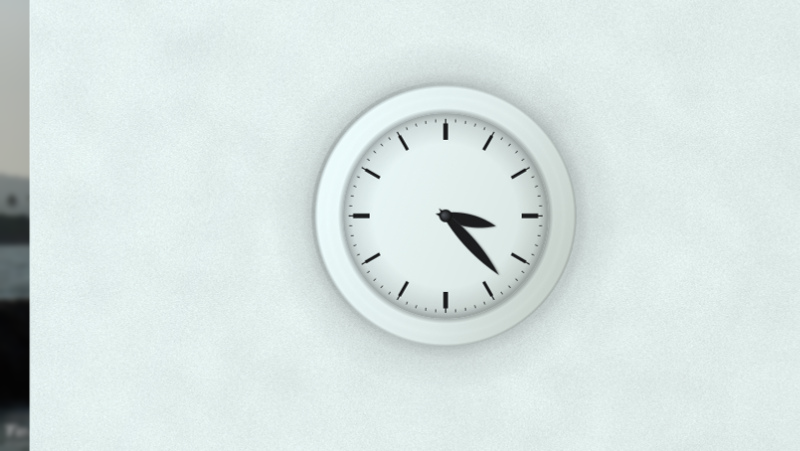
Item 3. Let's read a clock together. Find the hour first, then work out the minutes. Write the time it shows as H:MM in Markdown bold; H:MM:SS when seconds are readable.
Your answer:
**3:23**
